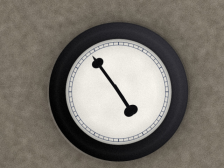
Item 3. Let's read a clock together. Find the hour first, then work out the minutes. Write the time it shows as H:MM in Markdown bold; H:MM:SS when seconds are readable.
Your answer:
**4:54**
